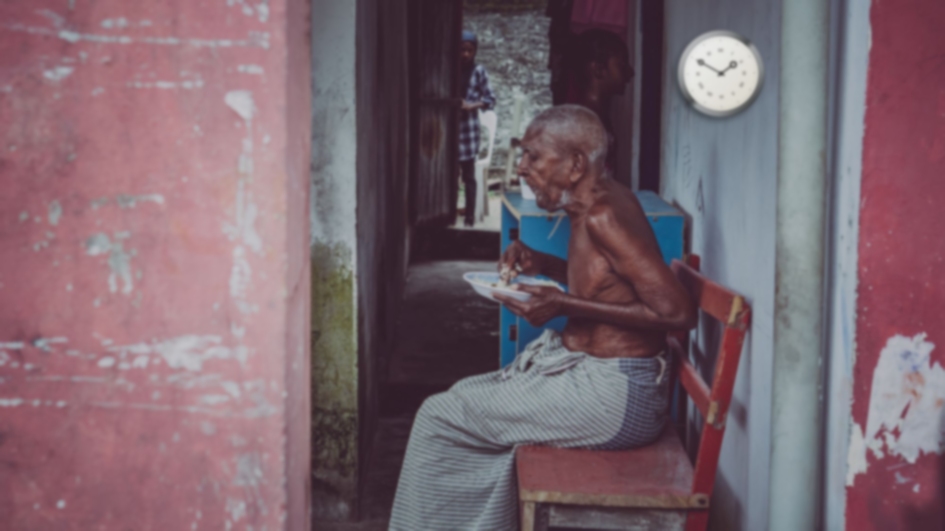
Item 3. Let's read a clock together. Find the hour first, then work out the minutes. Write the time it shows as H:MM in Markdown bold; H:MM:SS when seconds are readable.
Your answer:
**1:50**
